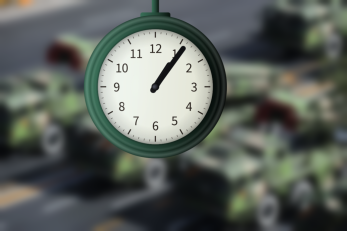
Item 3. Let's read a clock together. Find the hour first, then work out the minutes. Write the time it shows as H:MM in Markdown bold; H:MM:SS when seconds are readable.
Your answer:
**1:06**
